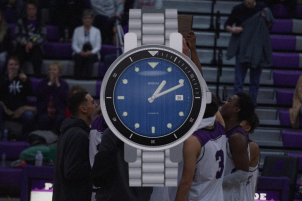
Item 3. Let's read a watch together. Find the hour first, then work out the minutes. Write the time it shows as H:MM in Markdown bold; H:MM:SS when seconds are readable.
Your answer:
**1:11**
